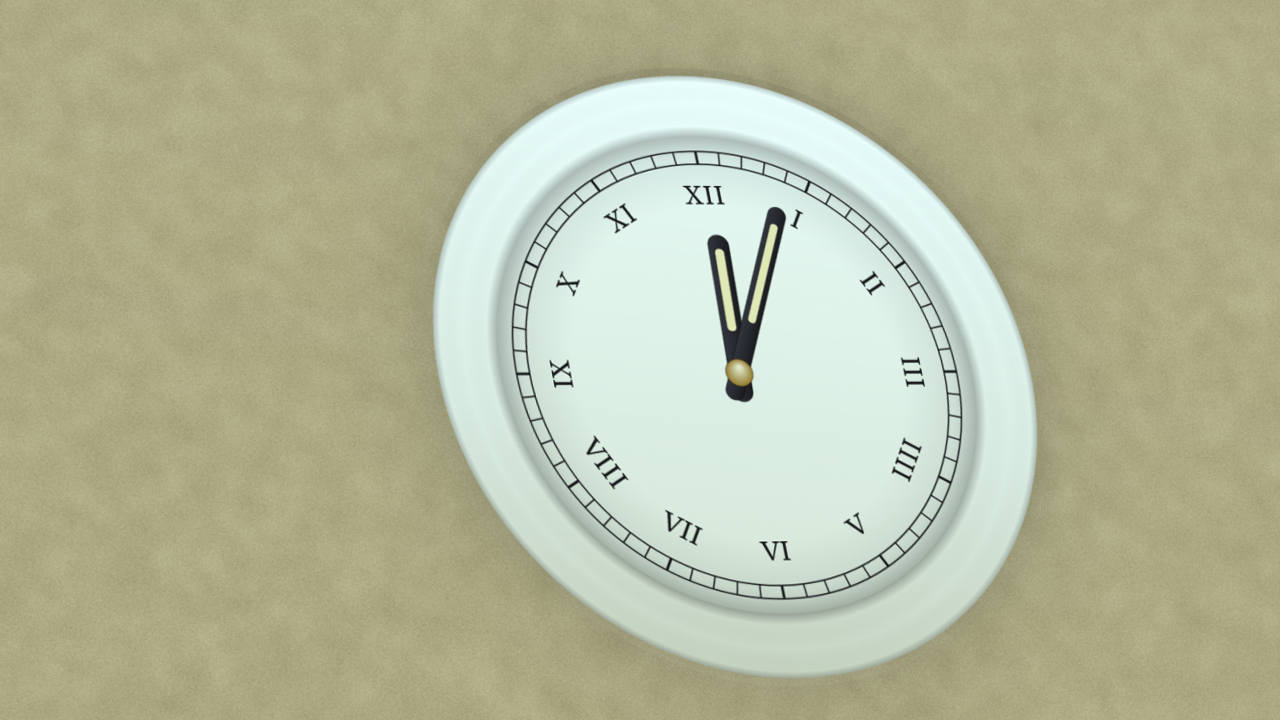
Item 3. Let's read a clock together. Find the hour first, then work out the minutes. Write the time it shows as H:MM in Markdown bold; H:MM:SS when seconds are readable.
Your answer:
**12:04**
